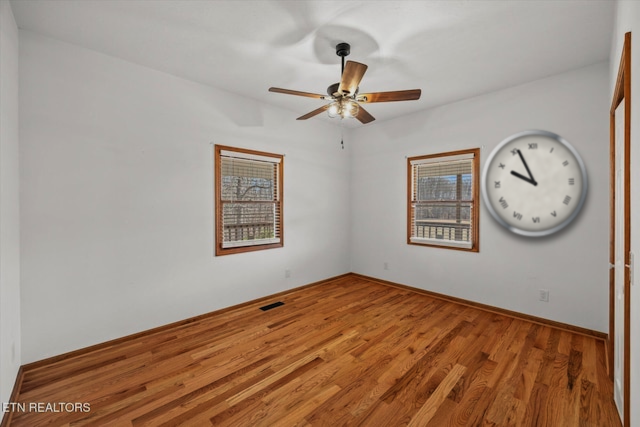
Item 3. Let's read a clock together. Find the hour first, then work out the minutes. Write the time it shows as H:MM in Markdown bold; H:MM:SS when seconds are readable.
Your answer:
**9:56**
